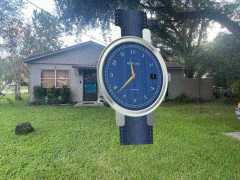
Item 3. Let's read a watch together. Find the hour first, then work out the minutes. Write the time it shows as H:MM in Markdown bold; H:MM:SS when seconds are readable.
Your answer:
**11:38**
